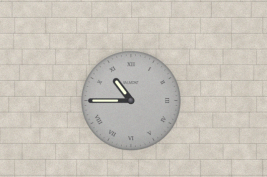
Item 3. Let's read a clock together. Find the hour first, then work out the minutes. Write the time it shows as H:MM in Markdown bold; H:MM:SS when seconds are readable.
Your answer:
**10:45**
